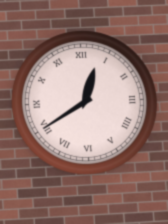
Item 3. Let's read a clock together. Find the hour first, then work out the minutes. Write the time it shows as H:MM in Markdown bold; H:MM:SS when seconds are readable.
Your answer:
**12:40**
